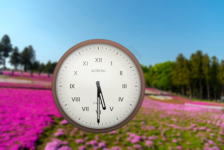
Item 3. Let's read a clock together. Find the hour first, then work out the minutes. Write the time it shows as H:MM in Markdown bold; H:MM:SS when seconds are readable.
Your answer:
**5:30**
